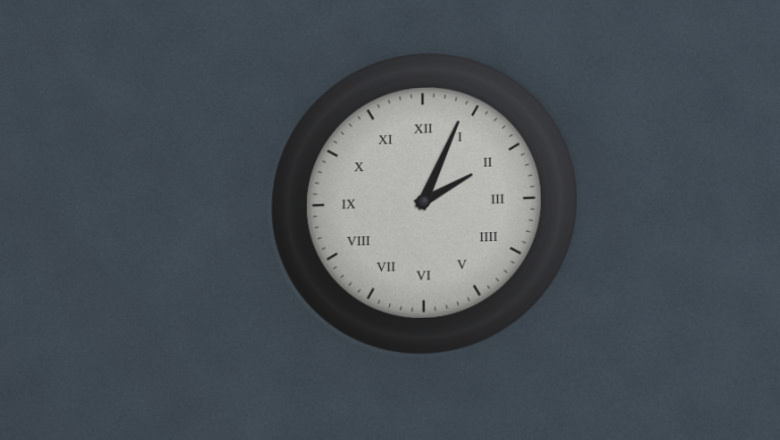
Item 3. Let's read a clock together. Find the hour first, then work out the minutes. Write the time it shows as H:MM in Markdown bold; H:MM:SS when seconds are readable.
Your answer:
**2:04**
